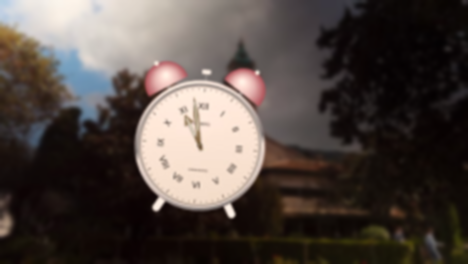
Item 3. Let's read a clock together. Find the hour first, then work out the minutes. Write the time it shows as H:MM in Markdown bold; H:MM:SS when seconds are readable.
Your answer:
**10:58**
